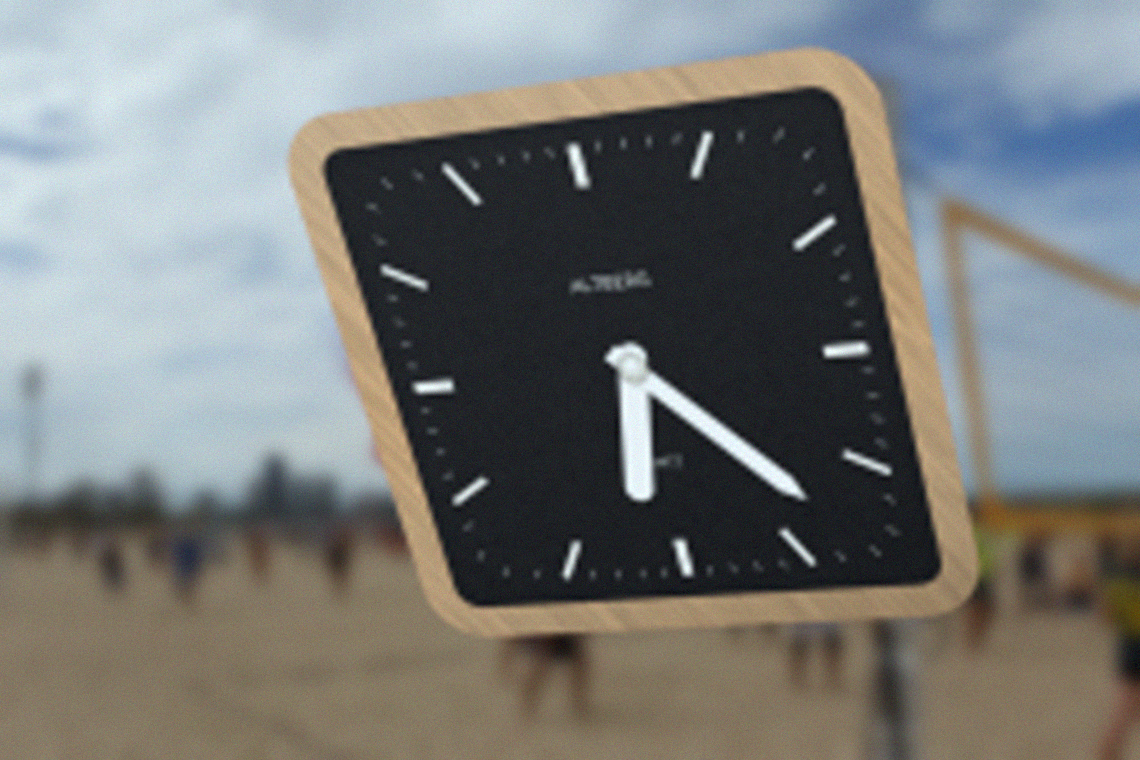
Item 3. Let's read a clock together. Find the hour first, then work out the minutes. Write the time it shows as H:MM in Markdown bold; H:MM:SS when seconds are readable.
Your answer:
**6:23**
